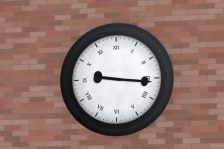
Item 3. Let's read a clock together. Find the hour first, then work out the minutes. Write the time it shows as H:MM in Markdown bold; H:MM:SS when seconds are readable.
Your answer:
**9:16**
